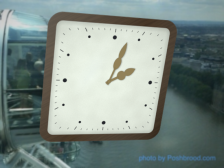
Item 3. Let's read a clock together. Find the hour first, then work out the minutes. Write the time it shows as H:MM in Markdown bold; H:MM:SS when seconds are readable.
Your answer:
**2:03**
